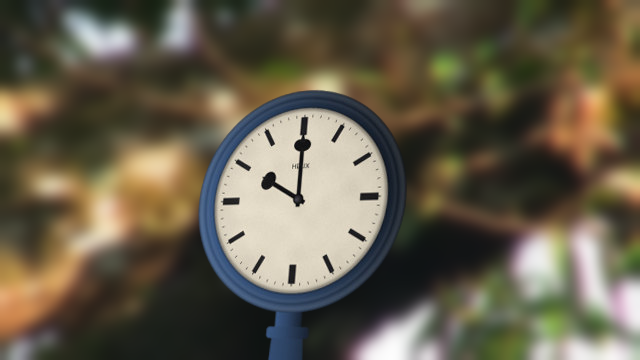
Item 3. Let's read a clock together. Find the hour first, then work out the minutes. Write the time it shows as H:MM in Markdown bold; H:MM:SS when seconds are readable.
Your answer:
**10:00**
